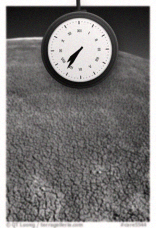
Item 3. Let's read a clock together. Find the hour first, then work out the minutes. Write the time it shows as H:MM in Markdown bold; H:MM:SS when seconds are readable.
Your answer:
**7:36**
